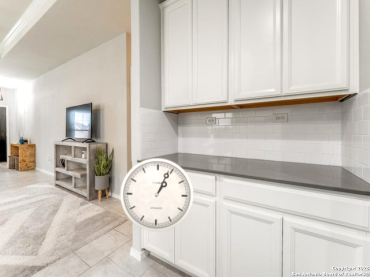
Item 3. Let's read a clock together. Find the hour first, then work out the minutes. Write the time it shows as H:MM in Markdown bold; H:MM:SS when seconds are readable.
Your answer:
**1:04**
